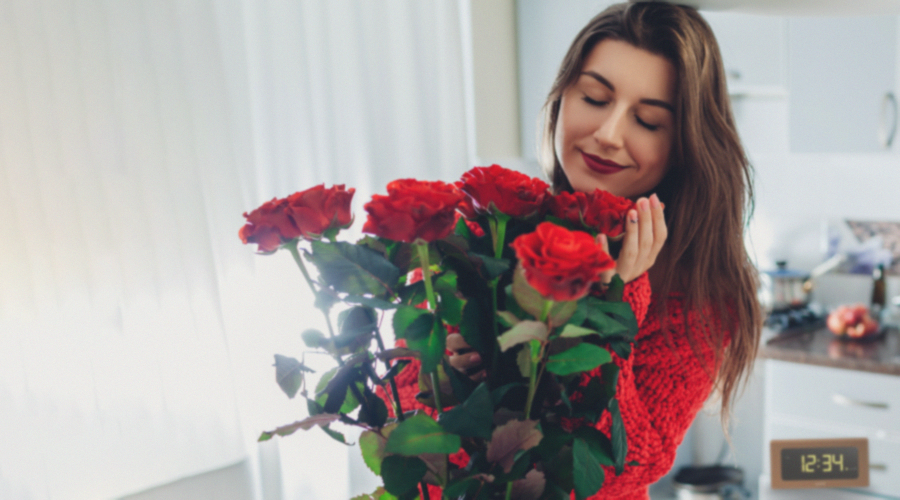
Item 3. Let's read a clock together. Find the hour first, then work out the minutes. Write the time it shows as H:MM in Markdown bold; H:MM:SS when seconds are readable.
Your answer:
**12:34**
